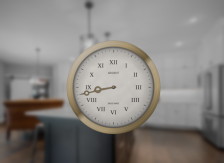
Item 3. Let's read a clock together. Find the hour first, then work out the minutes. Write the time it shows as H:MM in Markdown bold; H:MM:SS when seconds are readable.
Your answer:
**8:43**
